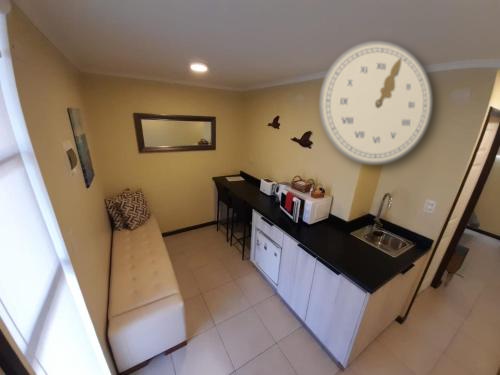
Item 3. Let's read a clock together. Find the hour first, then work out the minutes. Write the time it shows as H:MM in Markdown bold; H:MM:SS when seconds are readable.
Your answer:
**1:04**
